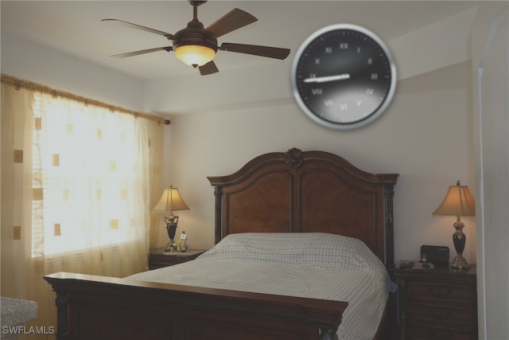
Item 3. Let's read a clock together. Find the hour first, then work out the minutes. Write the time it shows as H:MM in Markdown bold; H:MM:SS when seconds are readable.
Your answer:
**8:44**
